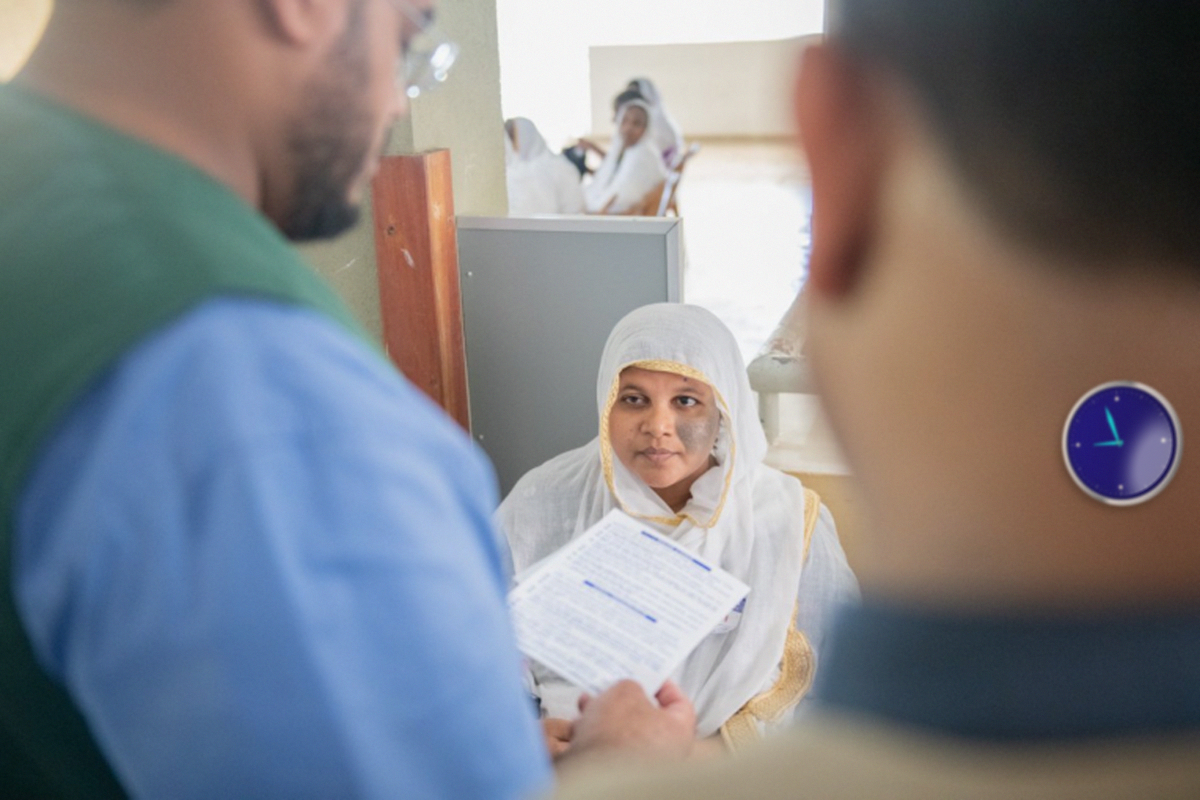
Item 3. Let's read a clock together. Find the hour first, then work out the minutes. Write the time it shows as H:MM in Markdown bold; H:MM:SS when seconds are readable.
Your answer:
**8:57**
